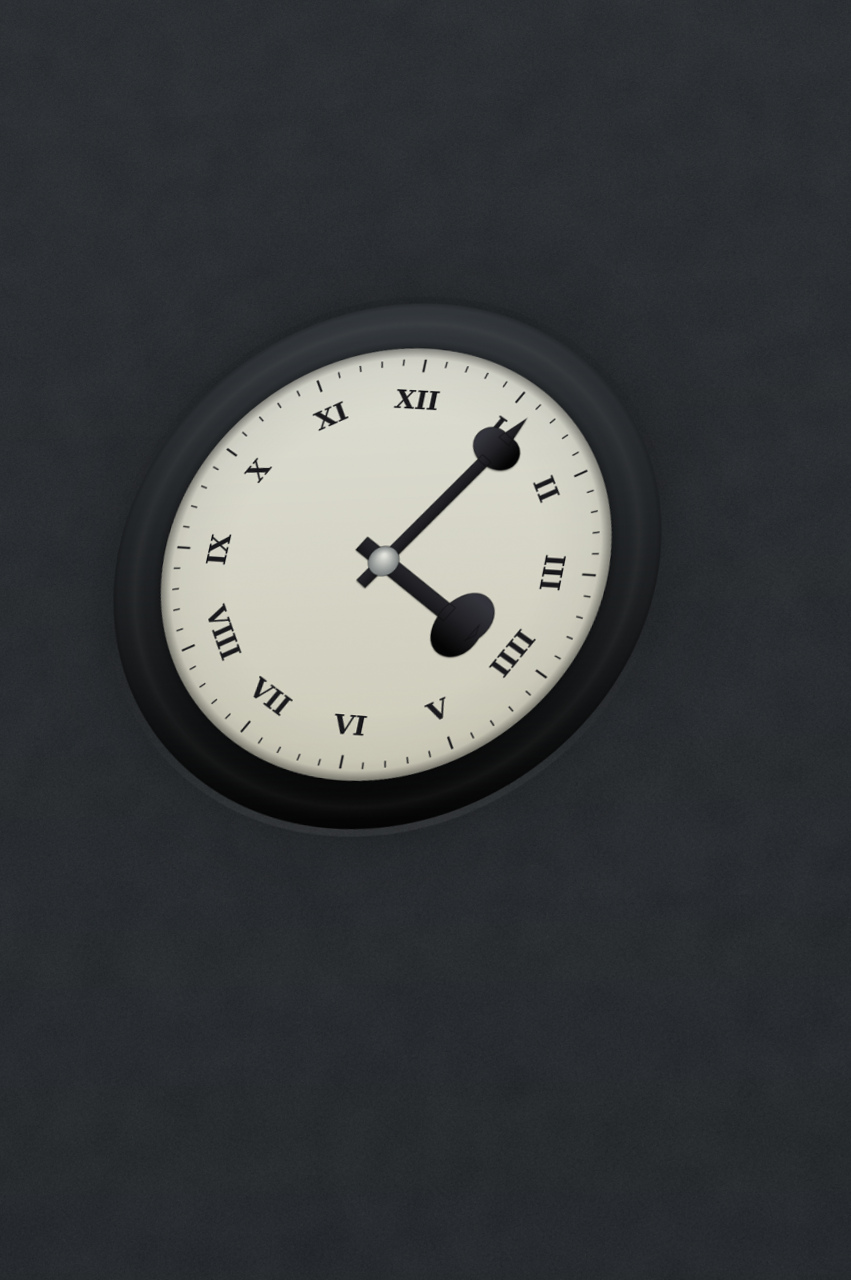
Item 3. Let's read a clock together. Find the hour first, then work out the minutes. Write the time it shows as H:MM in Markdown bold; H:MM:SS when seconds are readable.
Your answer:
**4:06**
